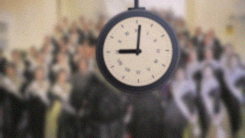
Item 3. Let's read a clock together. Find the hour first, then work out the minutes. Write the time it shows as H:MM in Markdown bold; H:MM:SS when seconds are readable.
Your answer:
**9:01**
